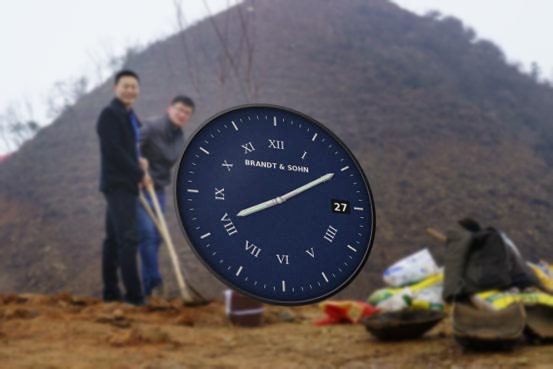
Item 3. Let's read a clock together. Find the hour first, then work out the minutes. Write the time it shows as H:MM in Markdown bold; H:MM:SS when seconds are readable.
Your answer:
**8:10**
